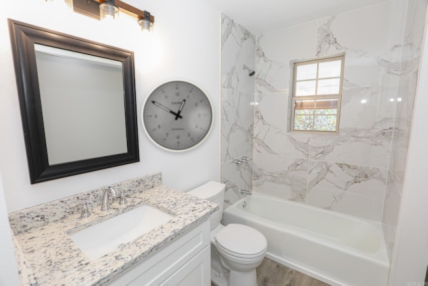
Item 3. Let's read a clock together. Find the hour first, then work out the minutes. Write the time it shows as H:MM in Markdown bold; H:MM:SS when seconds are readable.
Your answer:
**12:50**
